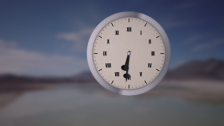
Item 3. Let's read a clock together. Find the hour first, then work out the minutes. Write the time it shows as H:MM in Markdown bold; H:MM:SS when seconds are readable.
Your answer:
**6:31**
